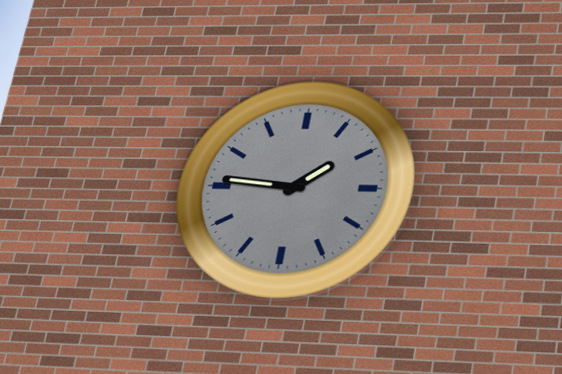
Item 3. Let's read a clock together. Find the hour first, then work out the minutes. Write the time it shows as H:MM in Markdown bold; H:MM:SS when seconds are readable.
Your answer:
**1:46**
